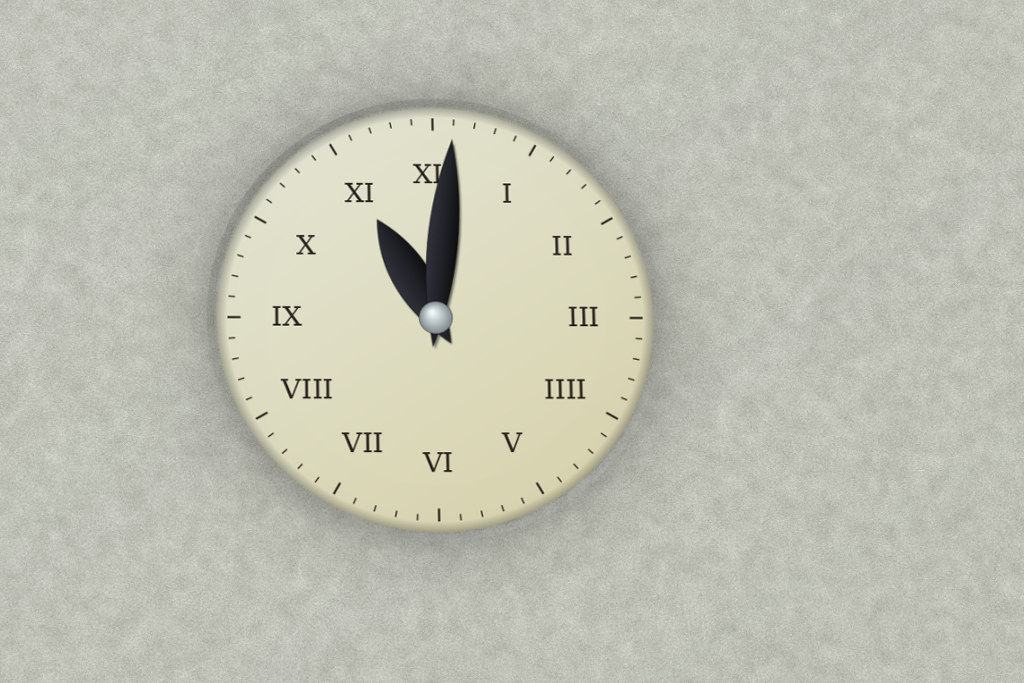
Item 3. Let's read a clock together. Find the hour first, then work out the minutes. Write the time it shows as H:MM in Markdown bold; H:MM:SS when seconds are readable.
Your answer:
**11:01**
